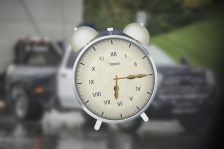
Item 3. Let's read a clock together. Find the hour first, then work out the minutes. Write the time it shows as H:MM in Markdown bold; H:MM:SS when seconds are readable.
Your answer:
**6:15**
